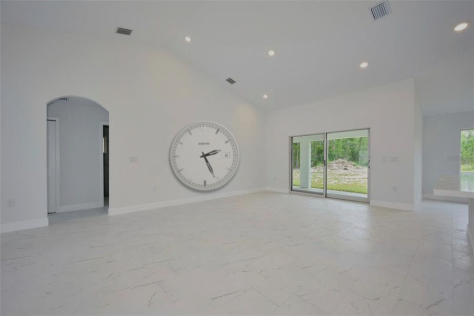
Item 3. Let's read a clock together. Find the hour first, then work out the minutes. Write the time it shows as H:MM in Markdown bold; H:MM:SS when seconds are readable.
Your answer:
**2:26**
